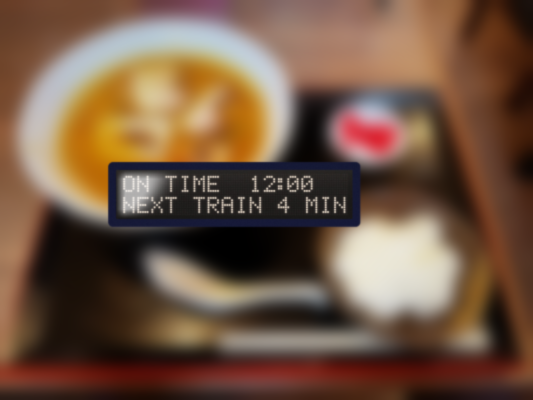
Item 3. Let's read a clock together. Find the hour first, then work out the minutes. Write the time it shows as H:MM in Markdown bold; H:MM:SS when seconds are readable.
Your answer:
**12:00**
